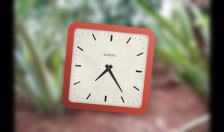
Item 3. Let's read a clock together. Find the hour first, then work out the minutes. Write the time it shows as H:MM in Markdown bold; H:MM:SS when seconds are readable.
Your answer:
**7:24**
